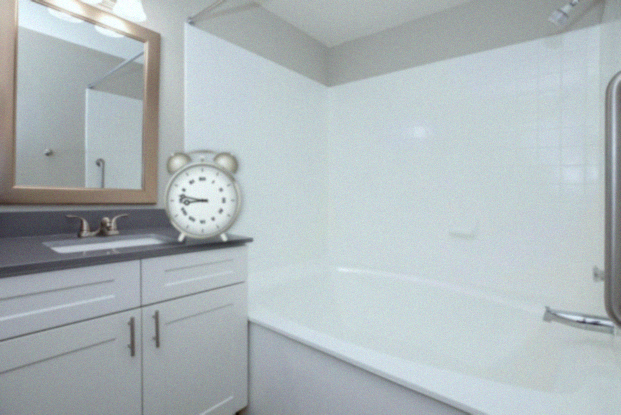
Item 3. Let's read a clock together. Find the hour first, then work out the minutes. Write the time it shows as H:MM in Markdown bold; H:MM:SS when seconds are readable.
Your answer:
**8:47**
